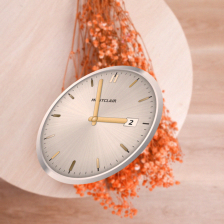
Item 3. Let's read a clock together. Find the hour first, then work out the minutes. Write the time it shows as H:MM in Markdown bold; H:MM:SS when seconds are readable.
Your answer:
**2:57**
